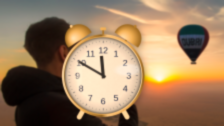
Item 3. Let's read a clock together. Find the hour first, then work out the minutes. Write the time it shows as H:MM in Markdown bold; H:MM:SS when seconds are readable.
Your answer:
**11:50**
